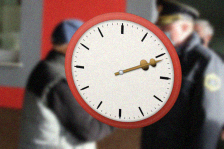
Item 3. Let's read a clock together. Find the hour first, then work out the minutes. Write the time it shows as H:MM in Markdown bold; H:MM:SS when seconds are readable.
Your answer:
**2:11**
